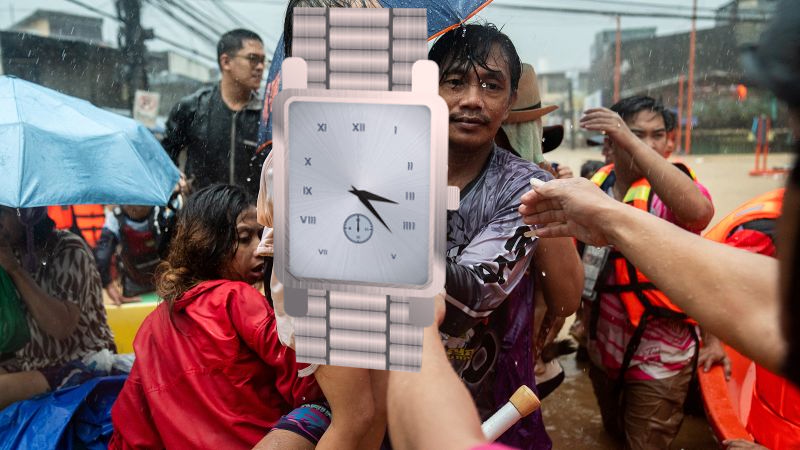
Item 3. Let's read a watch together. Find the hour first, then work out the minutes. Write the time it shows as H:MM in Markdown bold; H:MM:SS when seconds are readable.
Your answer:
**3:23**
